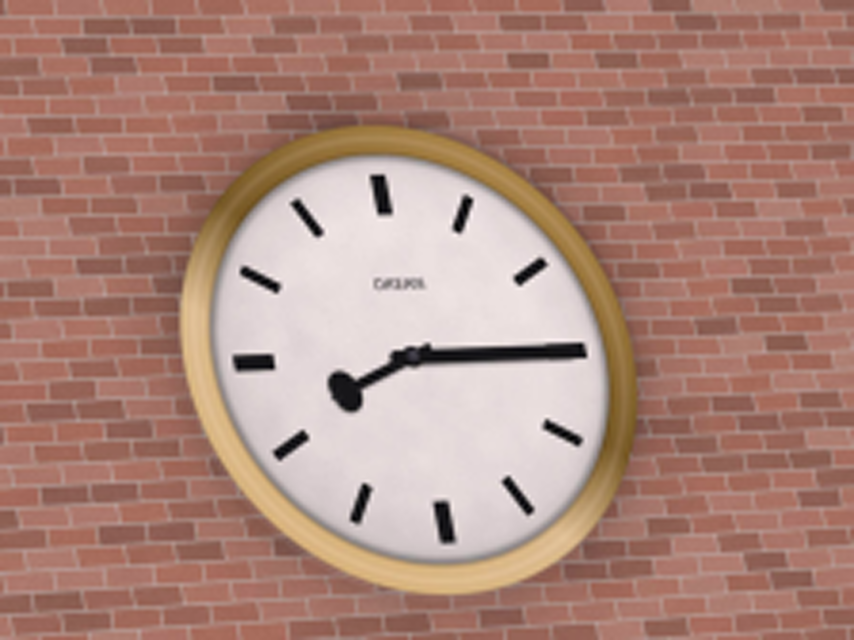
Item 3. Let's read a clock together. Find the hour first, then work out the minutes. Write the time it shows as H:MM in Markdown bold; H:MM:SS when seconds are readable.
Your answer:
**8:15**
